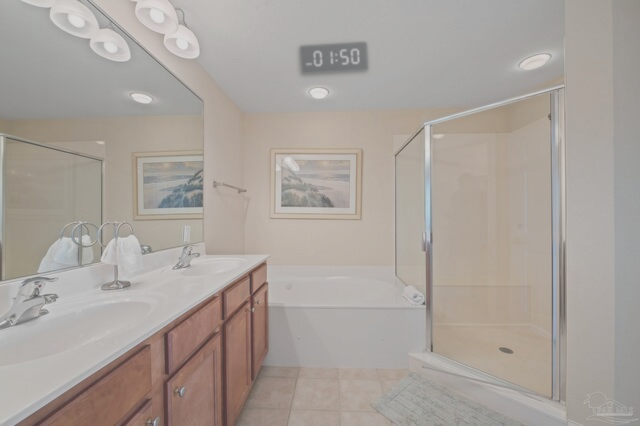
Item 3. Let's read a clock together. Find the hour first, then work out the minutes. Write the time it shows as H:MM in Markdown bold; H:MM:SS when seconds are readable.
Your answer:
**1:50**
